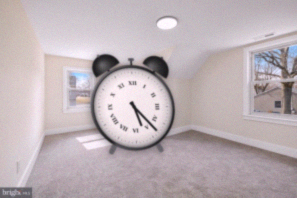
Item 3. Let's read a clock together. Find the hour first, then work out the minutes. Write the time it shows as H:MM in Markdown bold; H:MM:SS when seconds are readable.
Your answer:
**5:23**
